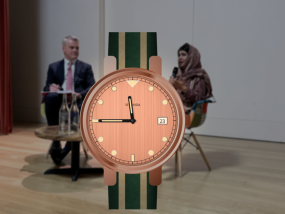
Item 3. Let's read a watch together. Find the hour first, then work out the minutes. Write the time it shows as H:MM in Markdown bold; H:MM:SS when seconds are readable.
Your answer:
**11:45**
